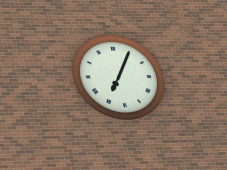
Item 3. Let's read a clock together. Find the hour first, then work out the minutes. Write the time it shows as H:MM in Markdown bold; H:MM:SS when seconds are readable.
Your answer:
**7:05**
